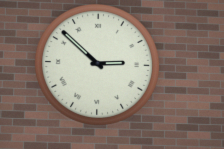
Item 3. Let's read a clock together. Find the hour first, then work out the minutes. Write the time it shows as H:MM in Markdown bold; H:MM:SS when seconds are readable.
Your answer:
**2:52**
